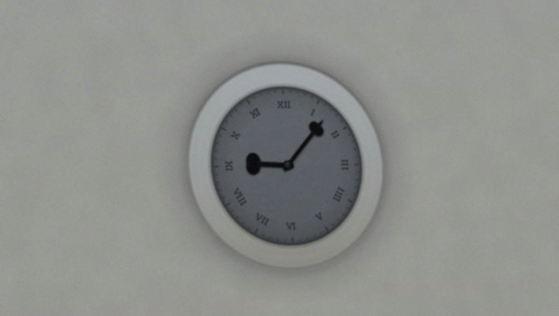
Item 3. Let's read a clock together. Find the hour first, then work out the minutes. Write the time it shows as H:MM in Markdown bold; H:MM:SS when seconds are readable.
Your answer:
**9:07**
